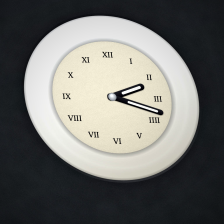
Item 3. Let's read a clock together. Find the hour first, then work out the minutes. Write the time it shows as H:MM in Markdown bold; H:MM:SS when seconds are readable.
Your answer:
**2:18**
